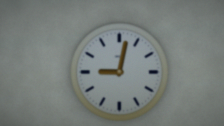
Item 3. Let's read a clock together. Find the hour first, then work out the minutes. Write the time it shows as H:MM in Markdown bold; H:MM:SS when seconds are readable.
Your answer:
**9:02**
